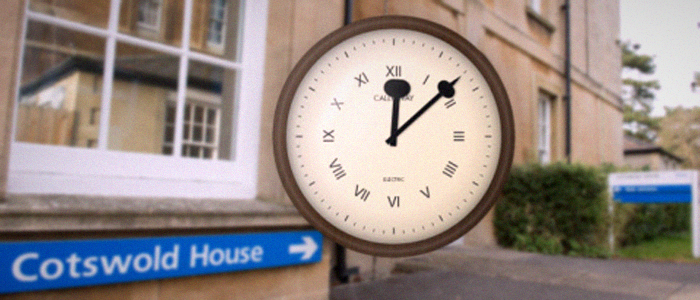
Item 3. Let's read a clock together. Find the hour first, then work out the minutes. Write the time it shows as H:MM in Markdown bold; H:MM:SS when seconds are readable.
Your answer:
**12:08**
